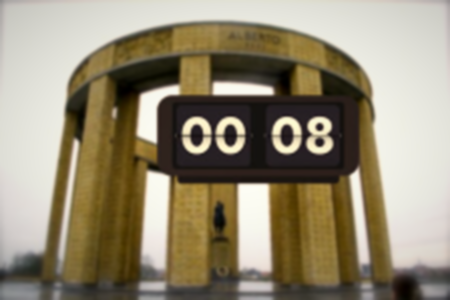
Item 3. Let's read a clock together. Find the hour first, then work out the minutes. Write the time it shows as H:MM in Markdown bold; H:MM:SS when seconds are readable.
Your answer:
**0:08**
